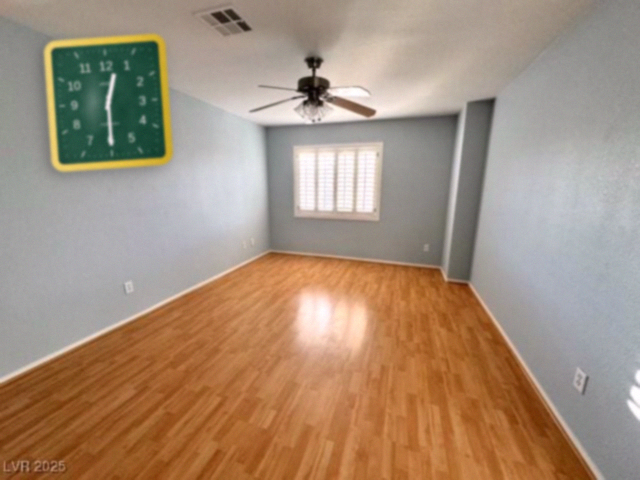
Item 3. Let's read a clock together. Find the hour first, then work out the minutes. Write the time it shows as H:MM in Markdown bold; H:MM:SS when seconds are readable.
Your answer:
**12:30**
